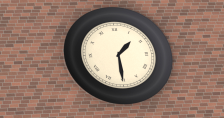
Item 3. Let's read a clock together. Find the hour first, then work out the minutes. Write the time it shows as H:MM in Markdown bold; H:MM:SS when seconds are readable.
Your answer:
**1:30**
